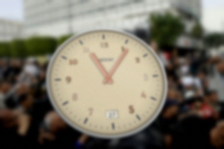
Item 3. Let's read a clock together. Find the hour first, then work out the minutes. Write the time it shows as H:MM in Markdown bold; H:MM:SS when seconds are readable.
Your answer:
**11:06**
